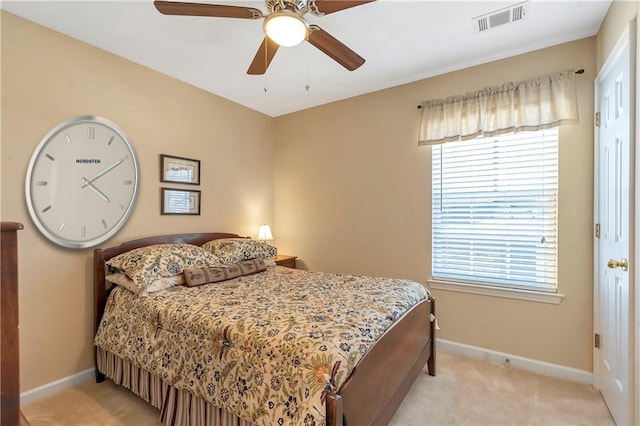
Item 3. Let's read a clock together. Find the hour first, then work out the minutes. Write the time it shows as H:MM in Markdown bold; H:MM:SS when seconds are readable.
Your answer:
**4:10**
